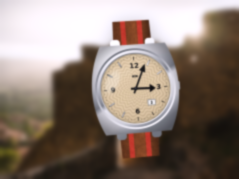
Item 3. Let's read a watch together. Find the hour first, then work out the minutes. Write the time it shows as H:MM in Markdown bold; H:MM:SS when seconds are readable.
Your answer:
**3:04**
